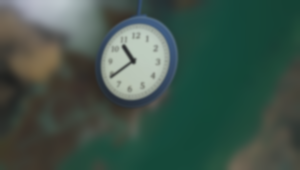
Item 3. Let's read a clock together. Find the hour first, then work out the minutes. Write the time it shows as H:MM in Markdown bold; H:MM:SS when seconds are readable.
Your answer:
**10:39**
